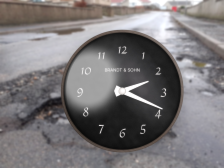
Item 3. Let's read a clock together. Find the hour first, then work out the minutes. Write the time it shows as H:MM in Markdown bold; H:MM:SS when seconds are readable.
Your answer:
**2:19**
